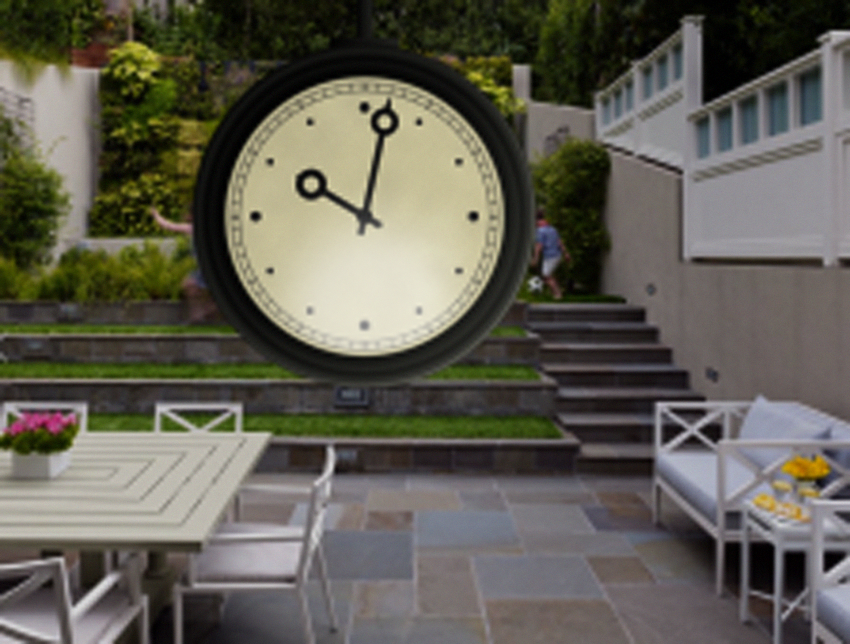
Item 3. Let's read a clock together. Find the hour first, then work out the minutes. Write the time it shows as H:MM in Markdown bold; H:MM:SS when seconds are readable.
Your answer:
**10:02**
